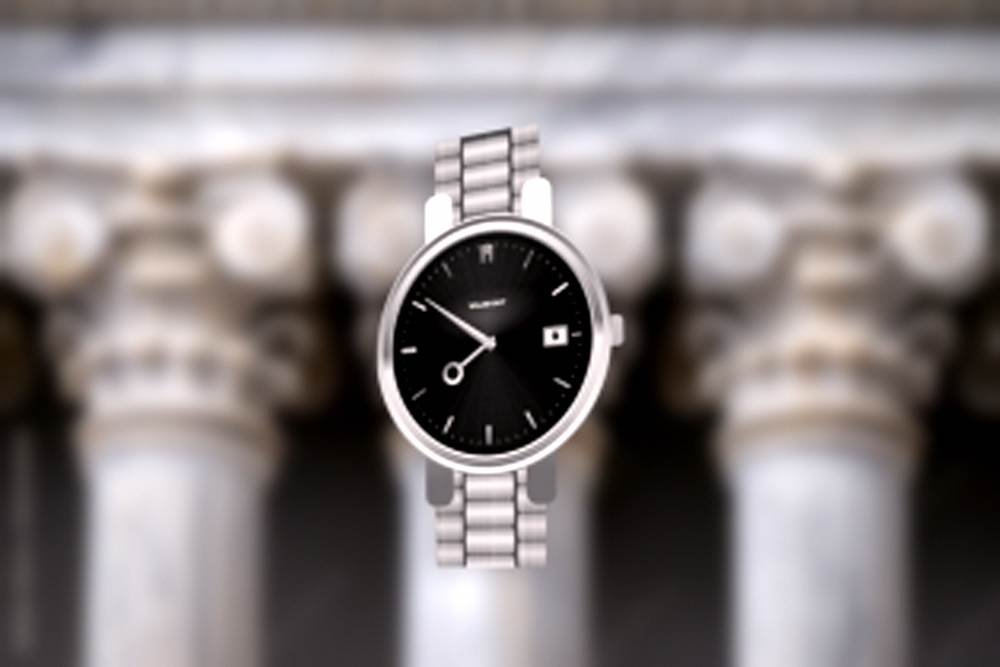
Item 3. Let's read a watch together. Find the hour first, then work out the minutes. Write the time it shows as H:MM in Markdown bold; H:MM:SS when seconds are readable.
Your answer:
**7:51**
